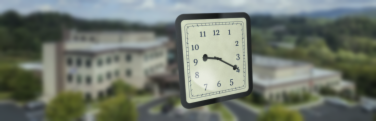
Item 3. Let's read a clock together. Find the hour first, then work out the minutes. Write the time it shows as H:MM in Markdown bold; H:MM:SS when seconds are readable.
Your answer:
**9:20**
